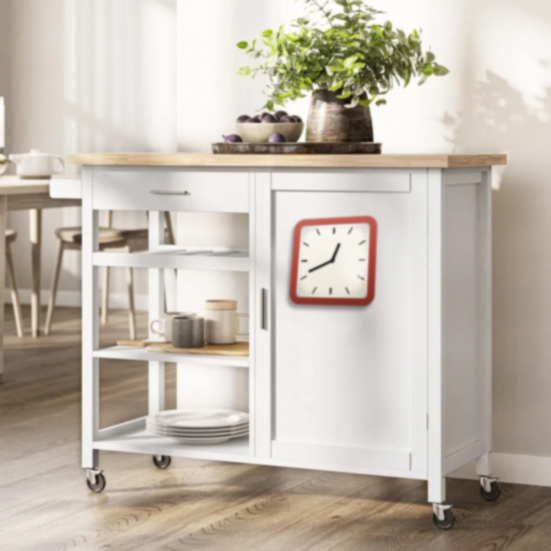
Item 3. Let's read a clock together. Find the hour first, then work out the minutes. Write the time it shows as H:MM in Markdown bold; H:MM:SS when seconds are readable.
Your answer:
**12:41**
